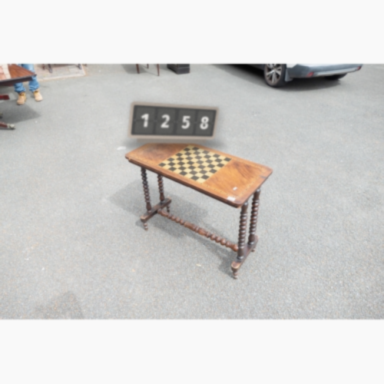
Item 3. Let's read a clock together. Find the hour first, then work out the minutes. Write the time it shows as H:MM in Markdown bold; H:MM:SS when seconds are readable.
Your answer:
**12:58**
